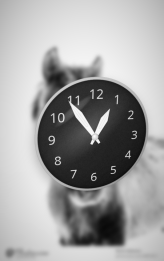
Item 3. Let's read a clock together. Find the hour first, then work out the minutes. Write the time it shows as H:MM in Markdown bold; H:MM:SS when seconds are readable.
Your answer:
**12:54**
